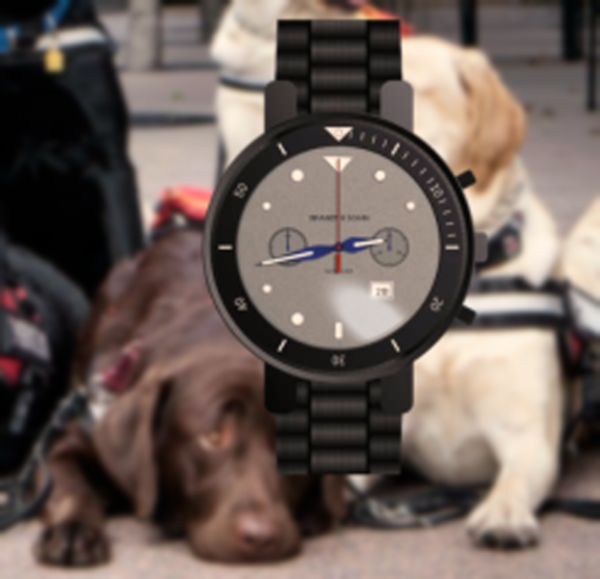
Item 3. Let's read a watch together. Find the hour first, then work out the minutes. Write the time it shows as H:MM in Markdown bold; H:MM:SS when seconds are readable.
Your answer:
**2:43**
